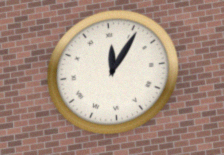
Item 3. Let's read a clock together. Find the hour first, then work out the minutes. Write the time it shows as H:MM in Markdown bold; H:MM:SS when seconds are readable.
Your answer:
**12:06**
